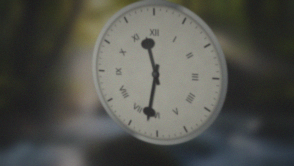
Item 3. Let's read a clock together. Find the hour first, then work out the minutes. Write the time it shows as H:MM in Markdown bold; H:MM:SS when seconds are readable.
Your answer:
**11:32**
